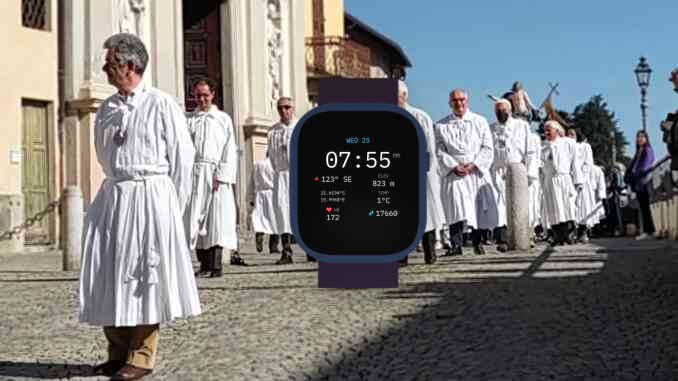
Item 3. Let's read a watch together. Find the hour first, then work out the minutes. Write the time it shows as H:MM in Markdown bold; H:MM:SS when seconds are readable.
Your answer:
**7:55**
